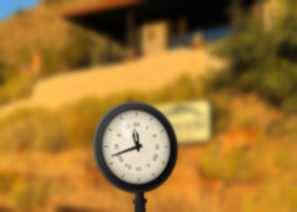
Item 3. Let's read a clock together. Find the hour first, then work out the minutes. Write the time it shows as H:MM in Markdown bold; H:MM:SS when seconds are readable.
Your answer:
**11:42**
